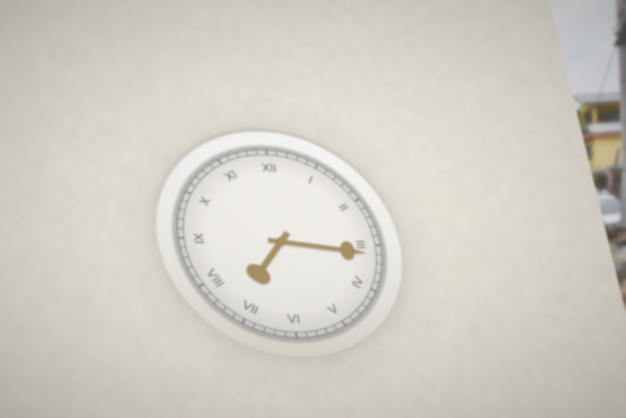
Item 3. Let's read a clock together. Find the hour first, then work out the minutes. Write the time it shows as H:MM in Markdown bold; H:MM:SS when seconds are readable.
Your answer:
**7:16**
